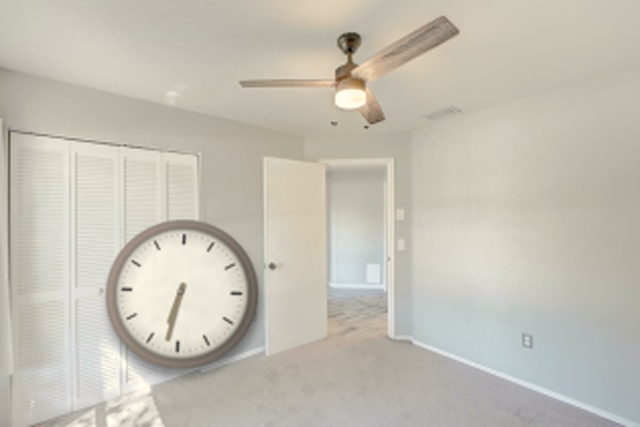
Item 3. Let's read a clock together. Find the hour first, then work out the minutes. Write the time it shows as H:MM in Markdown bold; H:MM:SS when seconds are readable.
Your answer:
**6:32**
